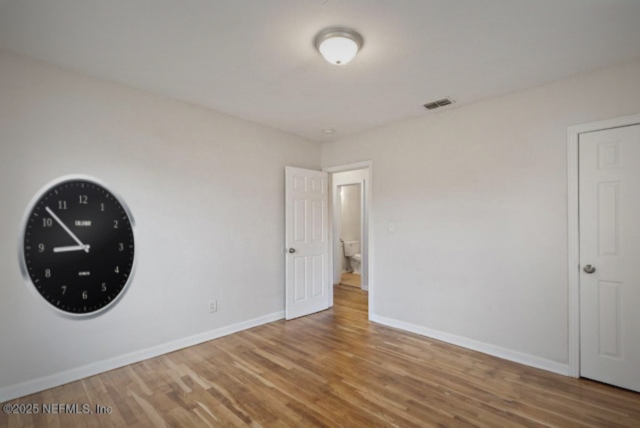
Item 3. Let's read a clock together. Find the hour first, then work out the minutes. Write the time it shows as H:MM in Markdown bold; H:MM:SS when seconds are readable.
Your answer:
**8:52**
